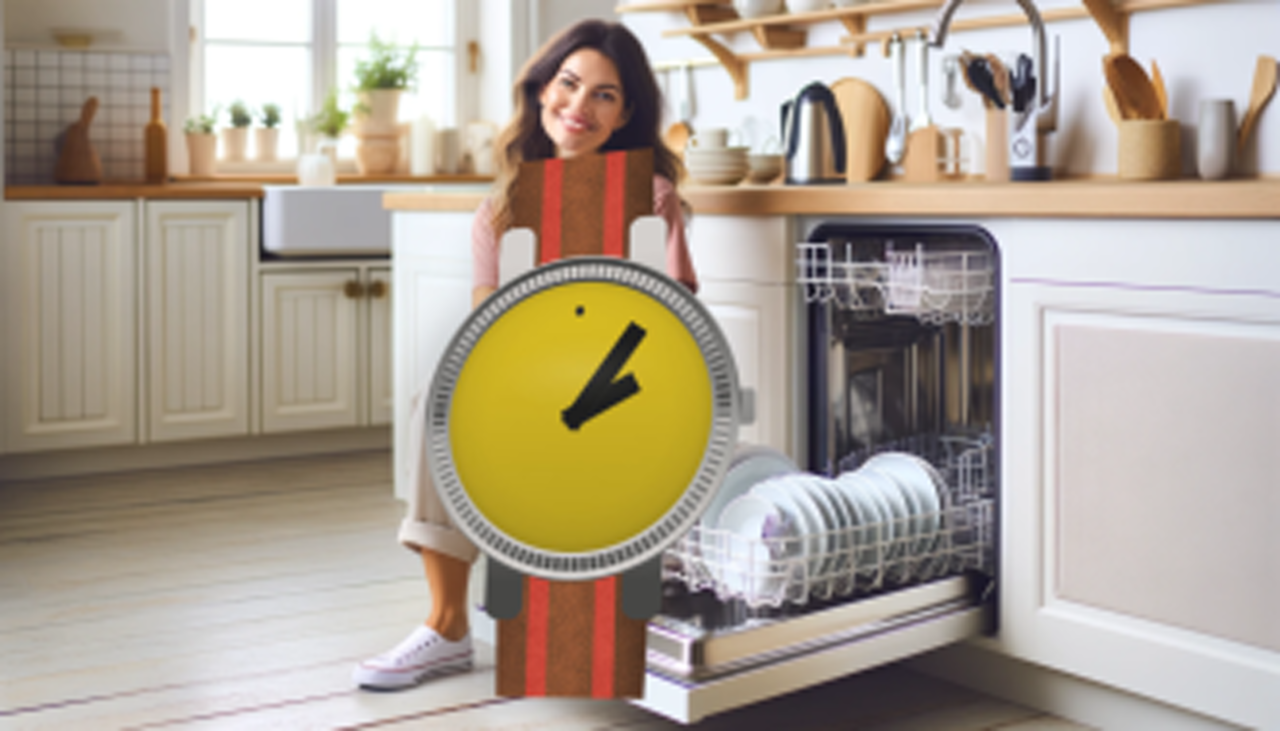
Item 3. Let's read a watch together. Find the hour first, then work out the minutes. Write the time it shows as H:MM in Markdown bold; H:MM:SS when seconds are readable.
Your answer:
**2:06**
